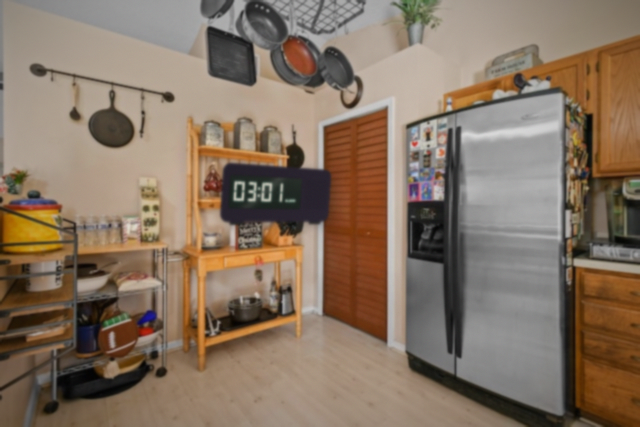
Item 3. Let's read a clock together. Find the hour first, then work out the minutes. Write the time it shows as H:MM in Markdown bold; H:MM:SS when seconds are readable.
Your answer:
**3:01**
